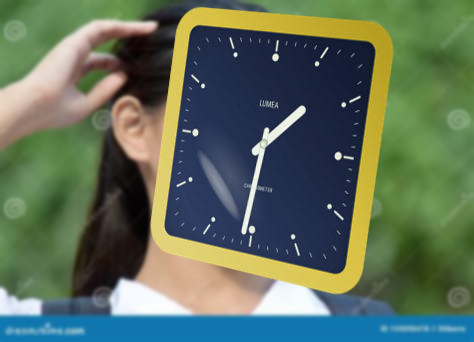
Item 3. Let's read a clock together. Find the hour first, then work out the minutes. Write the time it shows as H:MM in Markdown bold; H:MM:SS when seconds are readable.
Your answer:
**1:31**
